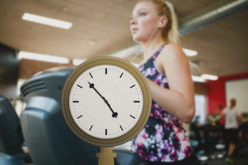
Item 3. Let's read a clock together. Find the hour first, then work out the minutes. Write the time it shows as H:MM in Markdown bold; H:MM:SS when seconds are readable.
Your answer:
**4:53**
